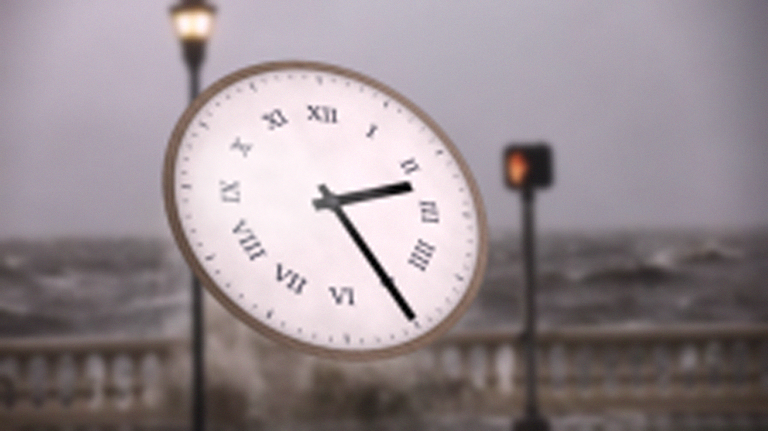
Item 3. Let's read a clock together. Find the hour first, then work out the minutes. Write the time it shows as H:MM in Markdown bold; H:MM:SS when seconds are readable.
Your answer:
**2:25**
